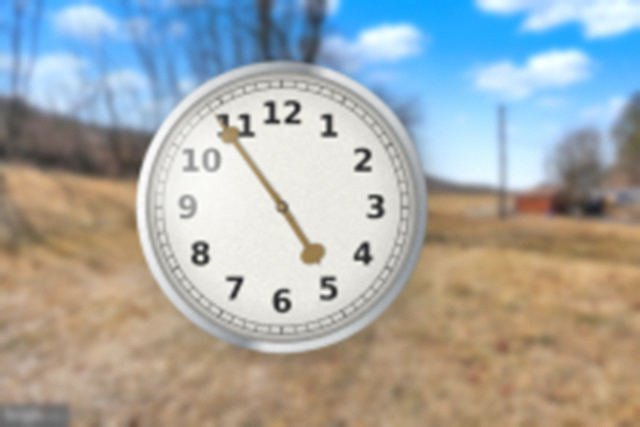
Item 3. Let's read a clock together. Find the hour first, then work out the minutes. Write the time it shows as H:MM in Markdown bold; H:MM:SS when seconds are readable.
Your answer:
**4:54**
